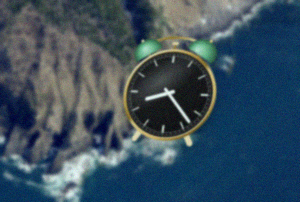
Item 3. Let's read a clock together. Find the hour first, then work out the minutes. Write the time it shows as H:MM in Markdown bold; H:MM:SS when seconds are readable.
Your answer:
**8:23**
